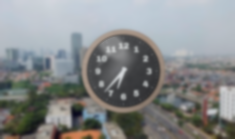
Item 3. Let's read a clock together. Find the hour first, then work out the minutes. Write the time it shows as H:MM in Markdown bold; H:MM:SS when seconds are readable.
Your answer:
**6:37**
